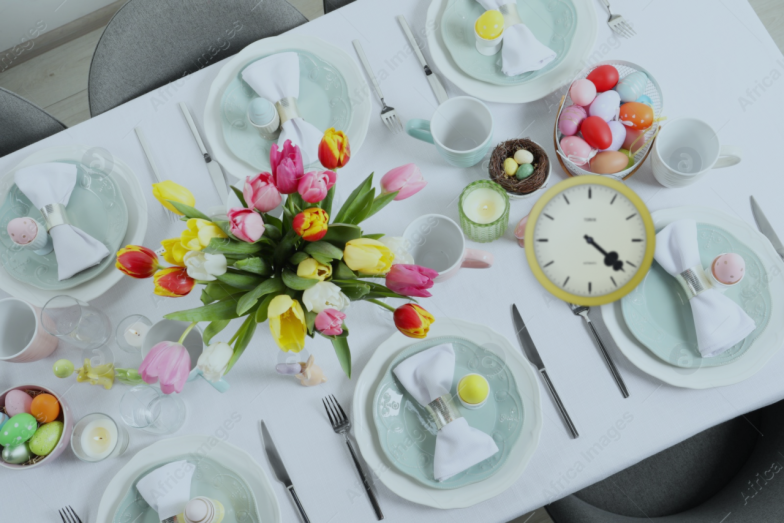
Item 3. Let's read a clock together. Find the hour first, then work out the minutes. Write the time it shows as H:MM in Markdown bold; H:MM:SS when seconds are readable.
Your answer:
**4:22**
